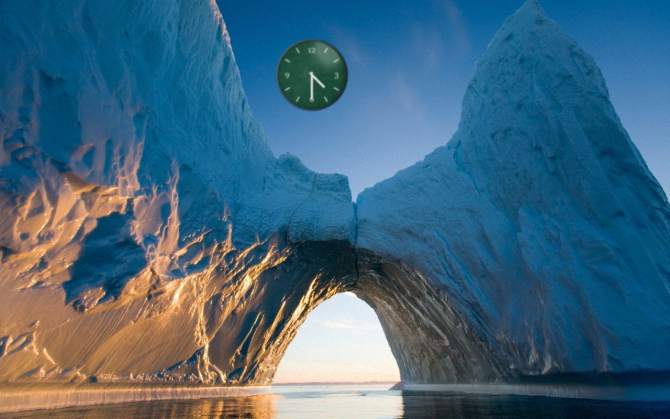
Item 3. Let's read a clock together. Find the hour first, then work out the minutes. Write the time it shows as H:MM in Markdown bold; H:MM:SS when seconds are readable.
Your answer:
**4:30**
